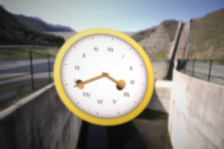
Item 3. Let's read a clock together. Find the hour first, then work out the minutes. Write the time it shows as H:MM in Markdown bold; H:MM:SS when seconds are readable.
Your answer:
**3:39**
